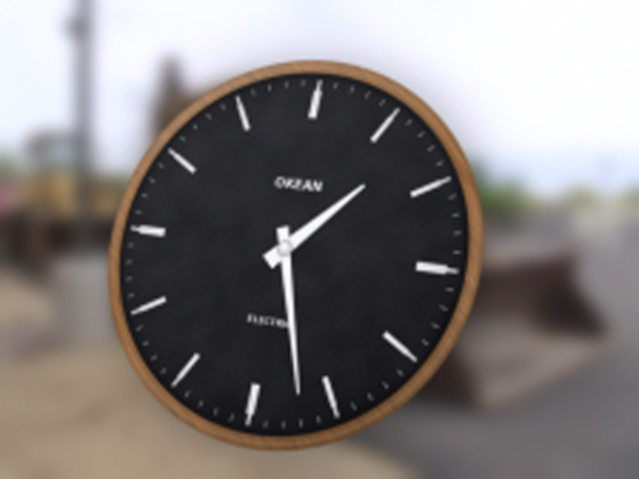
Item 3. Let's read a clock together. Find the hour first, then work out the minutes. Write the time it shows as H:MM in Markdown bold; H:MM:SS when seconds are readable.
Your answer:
**1:27**
